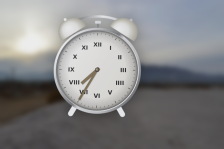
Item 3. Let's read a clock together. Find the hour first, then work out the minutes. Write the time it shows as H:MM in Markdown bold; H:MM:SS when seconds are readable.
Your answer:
**7:35**
